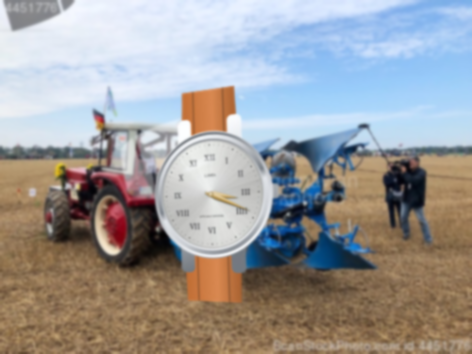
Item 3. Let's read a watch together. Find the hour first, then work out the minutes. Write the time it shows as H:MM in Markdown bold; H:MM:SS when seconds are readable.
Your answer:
**3:19**
